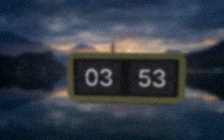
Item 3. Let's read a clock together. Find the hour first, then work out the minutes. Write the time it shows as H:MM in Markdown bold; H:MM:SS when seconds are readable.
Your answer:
**3:53**
